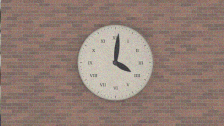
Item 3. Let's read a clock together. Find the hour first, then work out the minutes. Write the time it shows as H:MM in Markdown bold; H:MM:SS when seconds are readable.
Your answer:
**4:01**
